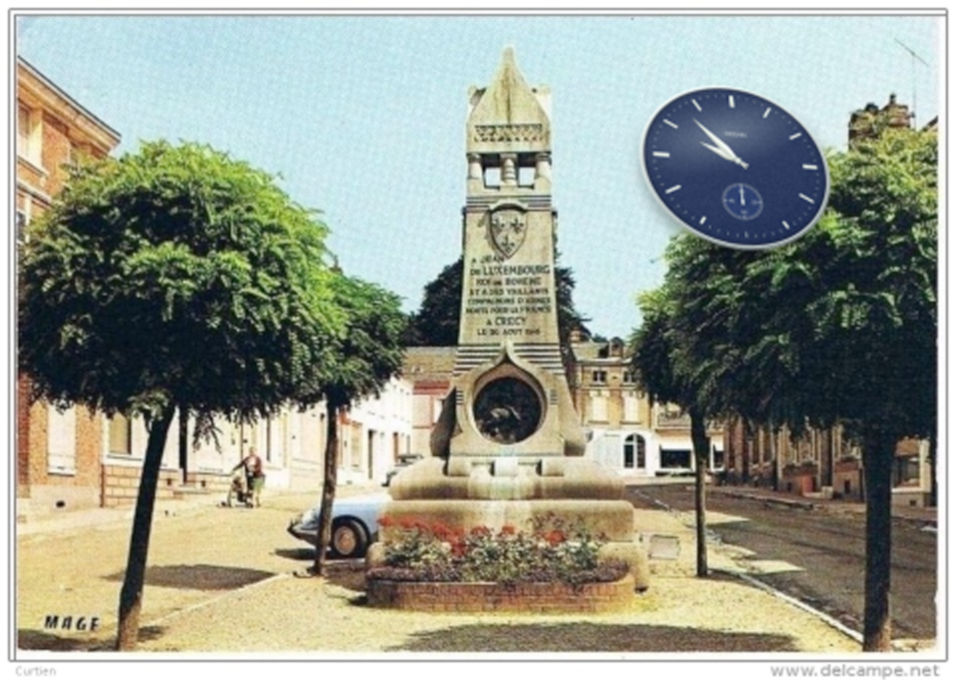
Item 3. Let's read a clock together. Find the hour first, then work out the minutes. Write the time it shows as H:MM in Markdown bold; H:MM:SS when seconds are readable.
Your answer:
**9:53**
